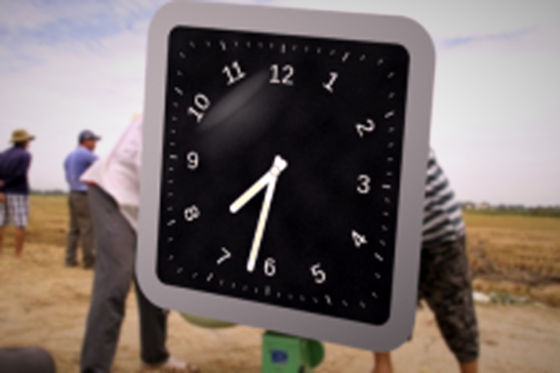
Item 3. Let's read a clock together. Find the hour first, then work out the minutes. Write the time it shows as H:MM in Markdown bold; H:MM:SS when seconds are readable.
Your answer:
**7:32**
